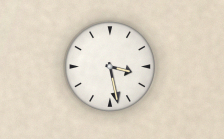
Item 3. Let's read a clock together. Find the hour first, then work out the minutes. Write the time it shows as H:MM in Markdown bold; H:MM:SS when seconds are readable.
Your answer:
**3:28**
